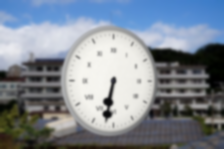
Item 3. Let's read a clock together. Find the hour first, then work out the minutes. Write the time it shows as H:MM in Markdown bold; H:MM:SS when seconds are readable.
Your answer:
**6:32**
